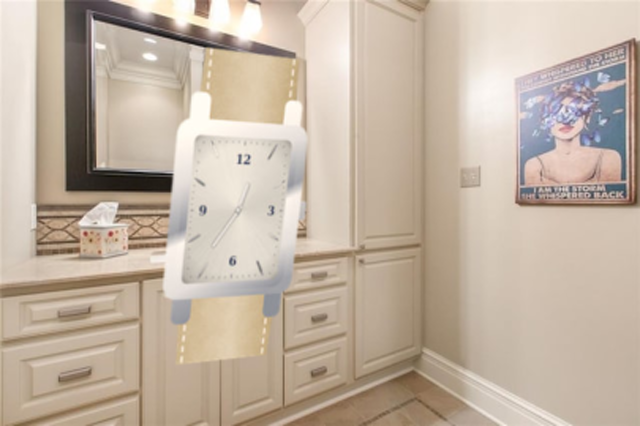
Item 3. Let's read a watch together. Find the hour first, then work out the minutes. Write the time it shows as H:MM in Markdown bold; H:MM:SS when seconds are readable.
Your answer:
**12:36**
